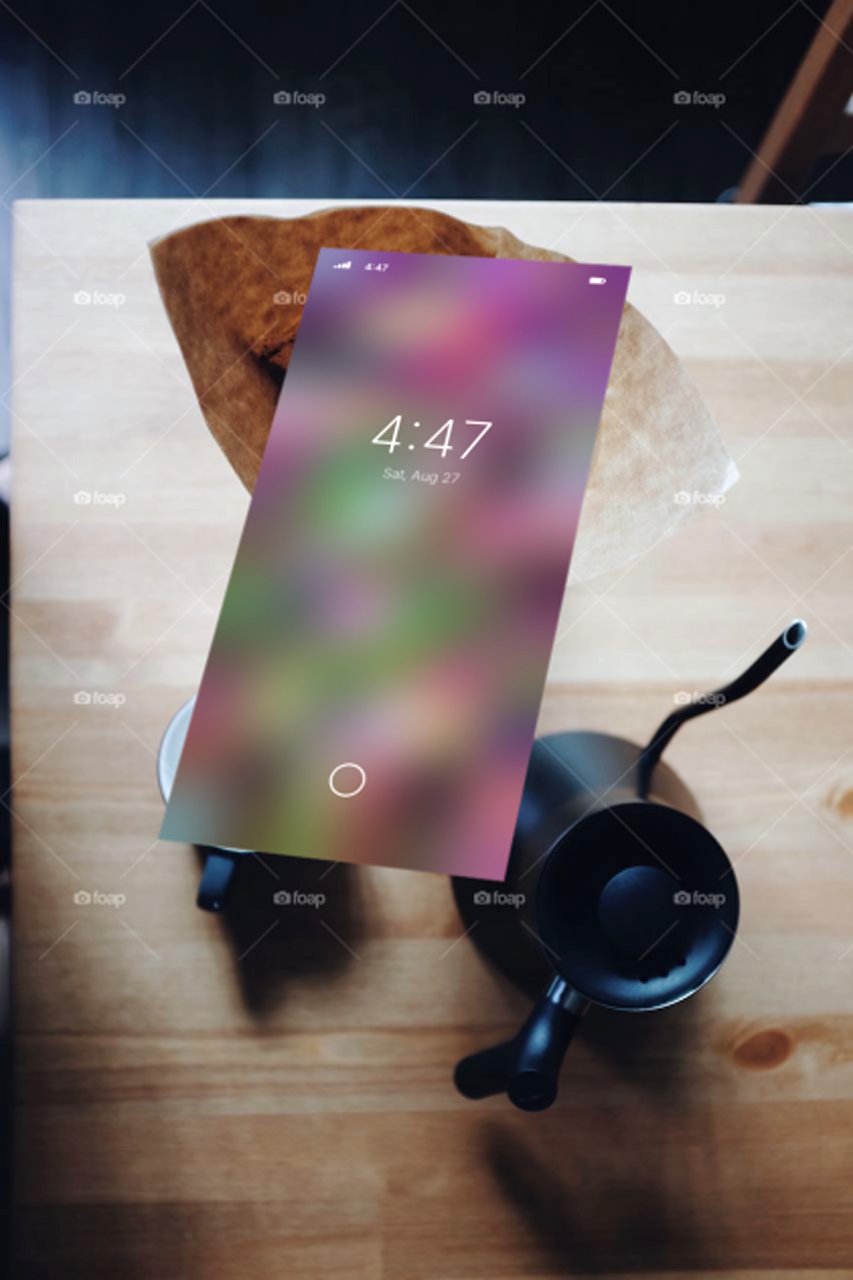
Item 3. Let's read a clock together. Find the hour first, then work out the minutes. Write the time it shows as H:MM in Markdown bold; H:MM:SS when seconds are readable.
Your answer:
**4:47**
